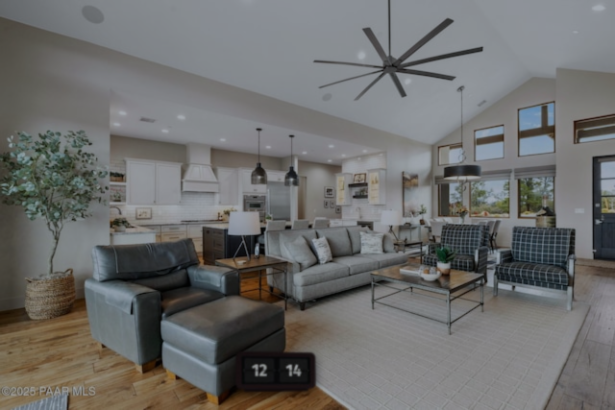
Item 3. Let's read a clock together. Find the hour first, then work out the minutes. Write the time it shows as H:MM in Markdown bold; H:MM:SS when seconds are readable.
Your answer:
**12:14**
